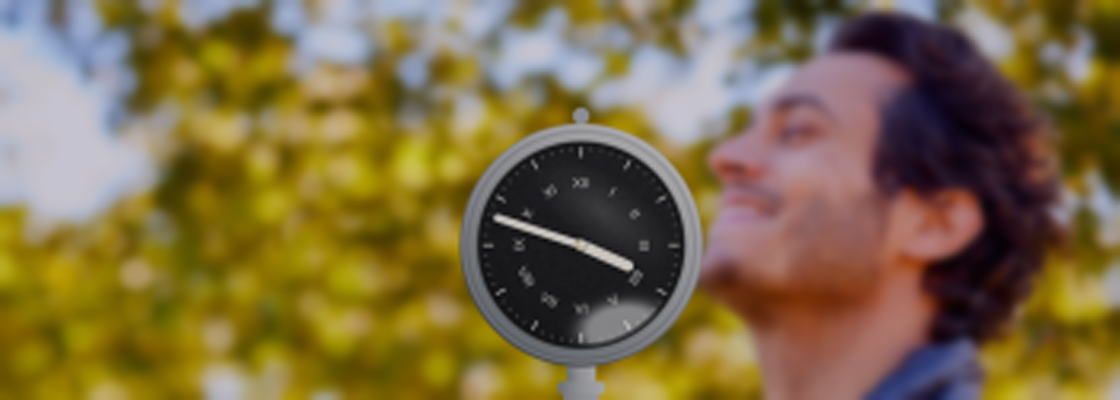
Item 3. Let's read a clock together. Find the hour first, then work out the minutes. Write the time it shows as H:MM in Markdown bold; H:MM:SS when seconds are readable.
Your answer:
**3:48**
